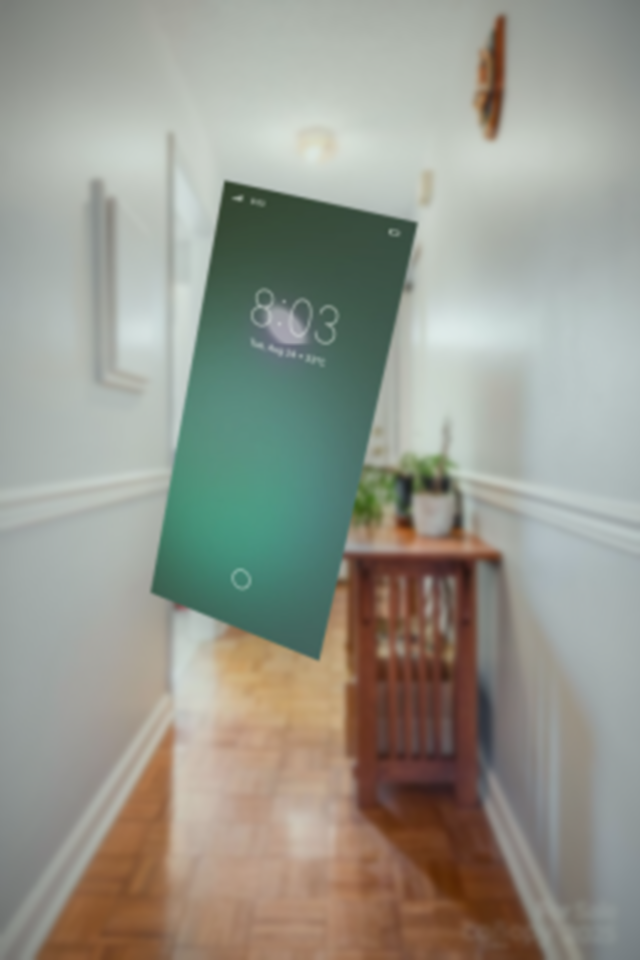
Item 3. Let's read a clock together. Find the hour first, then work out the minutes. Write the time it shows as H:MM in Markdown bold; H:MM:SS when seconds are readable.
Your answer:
**8:03**
